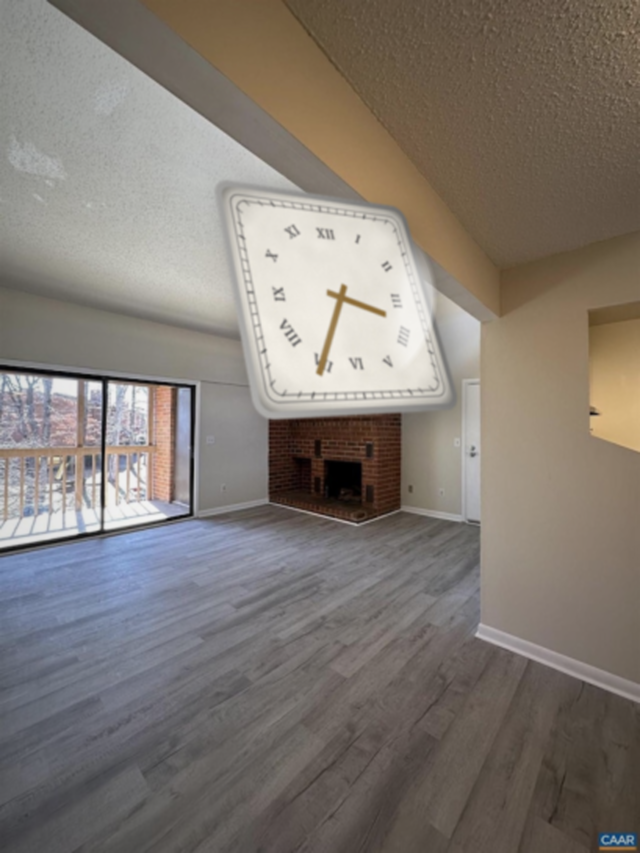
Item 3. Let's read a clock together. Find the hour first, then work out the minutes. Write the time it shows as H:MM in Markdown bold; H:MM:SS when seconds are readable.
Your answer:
**3:35**
